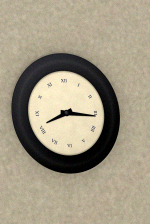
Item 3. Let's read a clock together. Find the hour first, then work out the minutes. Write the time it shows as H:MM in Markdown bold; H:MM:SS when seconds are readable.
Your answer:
**8:16**
